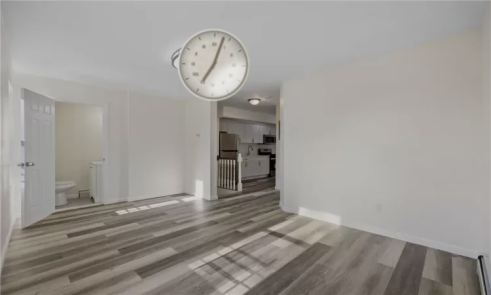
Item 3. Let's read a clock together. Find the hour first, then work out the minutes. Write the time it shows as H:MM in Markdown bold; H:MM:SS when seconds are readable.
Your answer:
**7:03**
